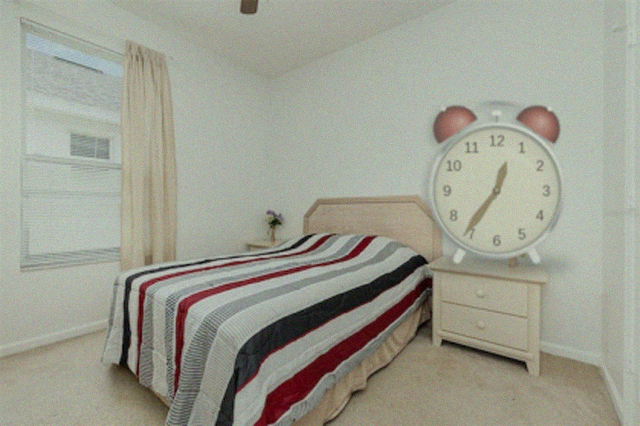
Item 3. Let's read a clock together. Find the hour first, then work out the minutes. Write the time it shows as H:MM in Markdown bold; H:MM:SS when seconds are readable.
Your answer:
**12:36**
